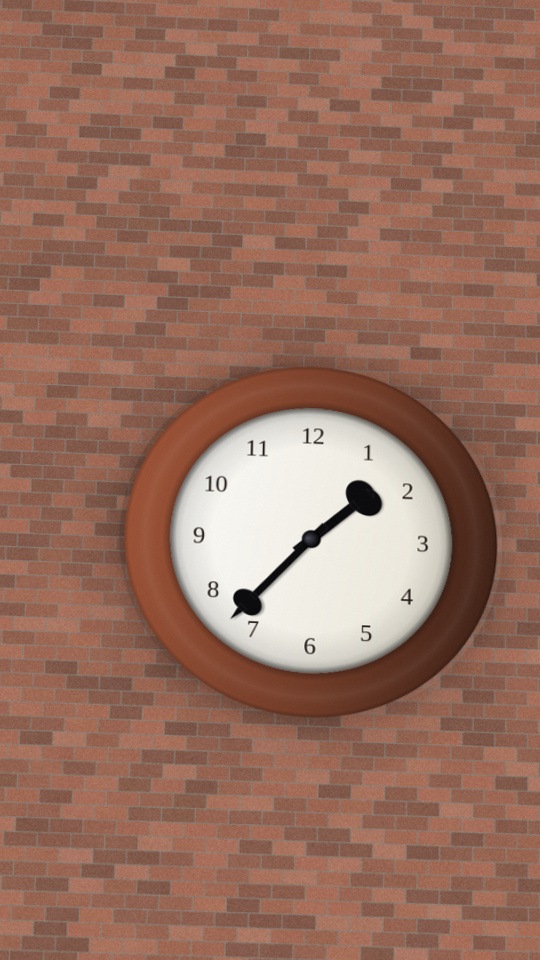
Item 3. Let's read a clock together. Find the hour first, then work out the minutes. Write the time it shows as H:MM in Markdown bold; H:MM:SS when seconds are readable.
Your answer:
**1:37**
